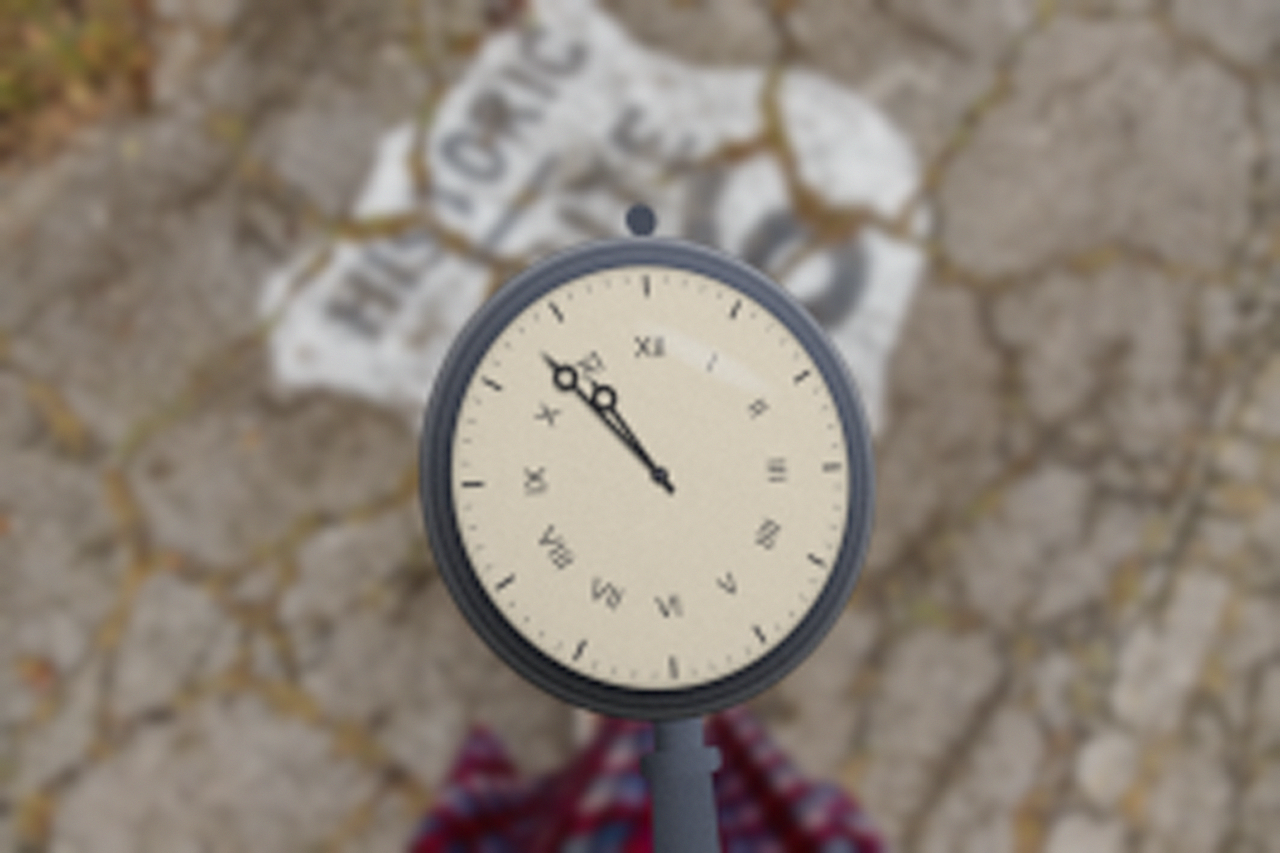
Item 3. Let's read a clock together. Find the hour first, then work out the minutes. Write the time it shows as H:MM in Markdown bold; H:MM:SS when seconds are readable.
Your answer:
**10:53**
